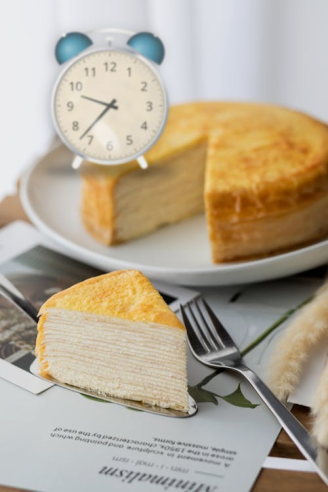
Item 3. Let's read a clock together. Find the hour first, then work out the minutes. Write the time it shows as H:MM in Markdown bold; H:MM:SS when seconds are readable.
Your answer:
**9:37**
